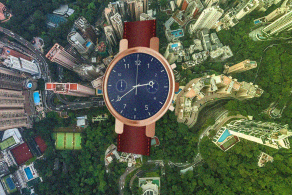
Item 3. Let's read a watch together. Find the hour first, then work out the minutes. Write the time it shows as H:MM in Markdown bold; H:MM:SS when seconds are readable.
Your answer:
**2:39**
